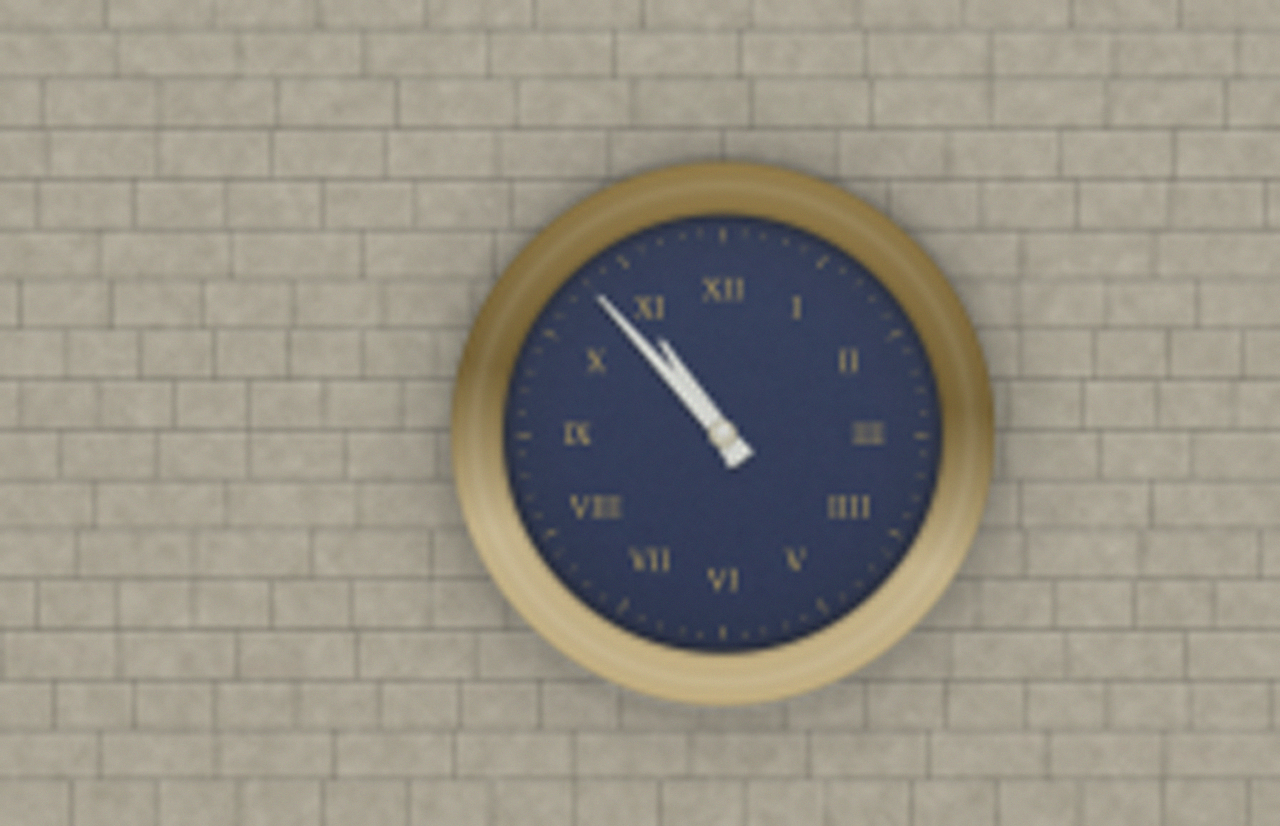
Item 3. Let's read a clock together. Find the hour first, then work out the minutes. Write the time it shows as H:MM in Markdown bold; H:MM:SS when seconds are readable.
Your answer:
**10:53**
